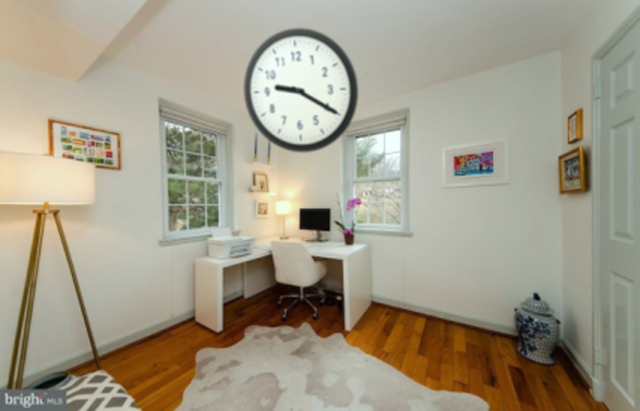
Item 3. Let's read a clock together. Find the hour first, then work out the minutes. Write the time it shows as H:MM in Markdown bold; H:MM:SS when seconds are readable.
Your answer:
**9:20**
